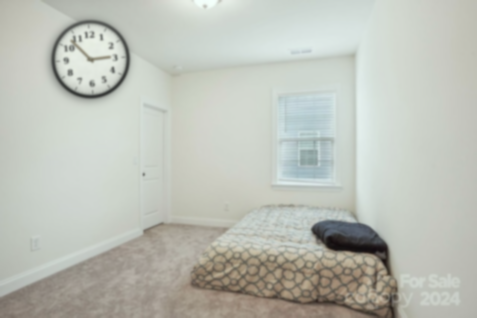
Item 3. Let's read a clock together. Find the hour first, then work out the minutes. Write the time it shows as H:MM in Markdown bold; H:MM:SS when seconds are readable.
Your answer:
**2:53**
